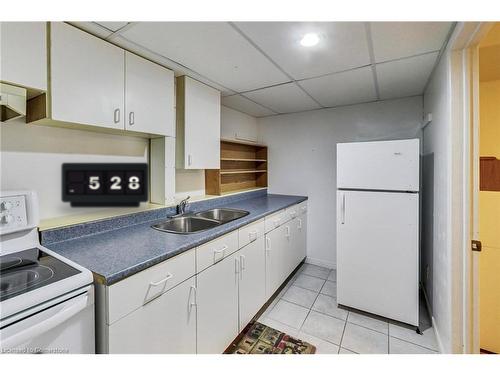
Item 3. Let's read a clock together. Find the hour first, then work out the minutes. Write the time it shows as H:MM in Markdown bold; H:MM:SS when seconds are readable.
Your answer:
**5:28**
